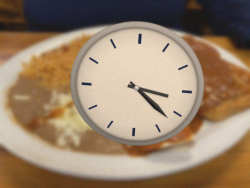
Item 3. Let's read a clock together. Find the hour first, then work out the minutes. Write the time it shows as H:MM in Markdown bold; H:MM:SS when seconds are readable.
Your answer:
**3:22**
